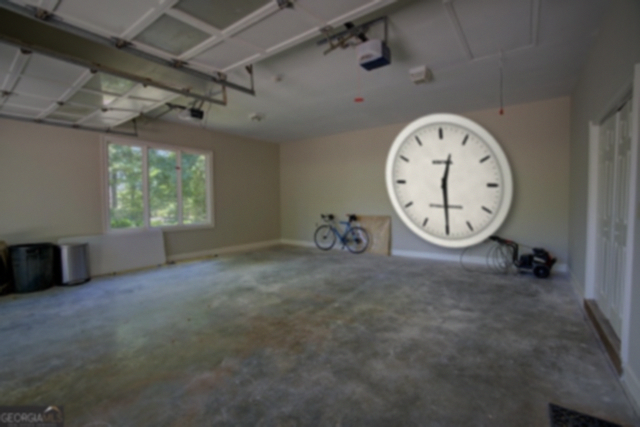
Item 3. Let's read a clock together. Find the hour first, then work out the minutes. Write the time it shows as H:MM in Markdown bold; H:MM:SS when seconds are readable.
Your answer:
**12:30**
